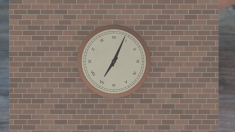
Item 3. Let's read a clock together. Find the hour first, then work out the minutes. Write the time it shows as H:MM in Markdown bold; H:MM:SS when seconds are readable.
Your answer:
**7:04**
